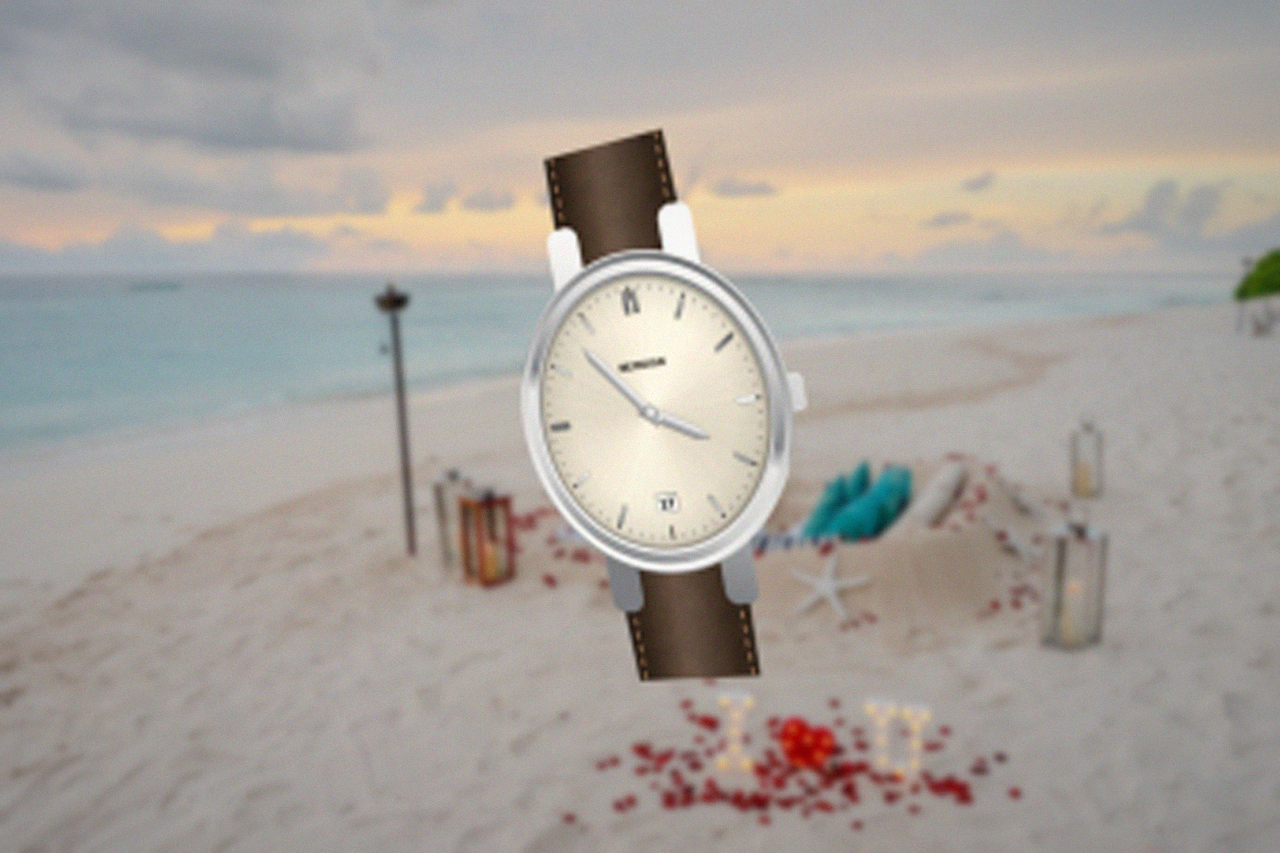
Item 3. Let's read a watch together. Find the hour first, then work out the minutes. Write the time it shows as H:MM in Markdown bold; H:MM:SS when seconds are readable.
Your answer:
**3:53**
